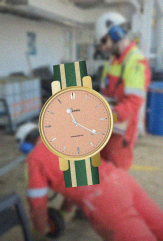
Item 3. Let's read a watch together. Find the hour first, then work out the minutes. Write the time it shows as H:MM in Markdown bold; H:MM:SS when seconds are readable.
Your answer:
**11:21**
